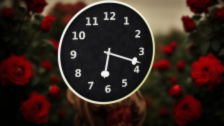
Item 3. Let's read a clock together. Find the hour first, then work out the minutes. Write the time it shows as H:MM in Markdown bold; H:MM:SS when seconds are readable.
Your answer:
**6:18**
